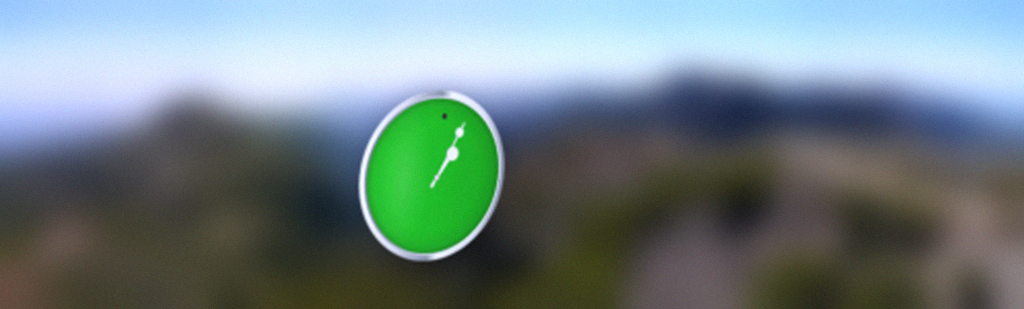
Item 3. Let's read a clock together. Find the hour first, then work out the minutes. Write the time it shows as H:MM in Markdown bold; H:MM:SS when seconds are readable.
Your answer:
**1:04**
